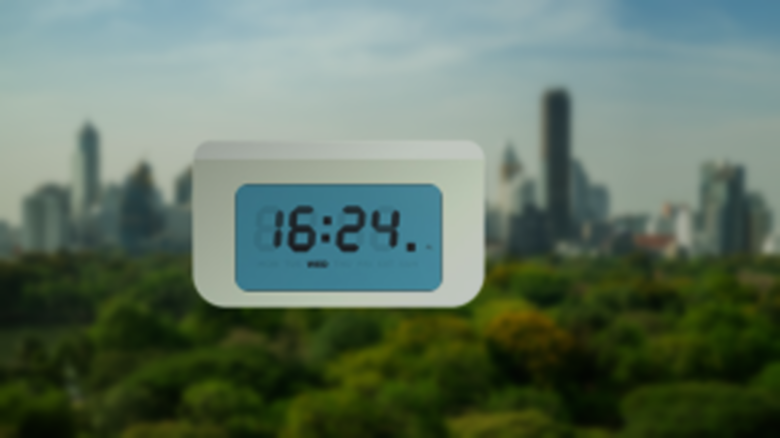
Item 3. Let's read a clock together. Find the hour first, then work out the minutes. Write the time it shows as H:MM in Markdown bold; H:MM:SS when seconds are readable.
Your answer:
**16:24**
